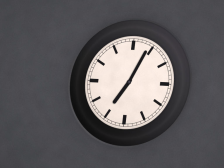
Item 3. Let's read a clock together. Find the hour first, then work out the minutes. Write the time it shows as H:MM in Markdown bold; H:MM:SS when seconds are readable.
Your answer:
**7:04**
